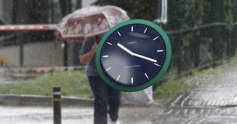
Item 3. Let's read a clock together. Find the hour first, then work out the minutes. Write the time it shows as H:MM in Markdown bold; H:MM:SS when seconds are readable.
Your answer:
**10:19**
